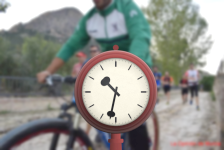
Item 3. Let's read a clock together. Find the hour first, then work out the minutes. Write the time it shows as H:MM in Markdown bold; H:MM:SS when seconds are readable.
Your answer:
**10:32**
